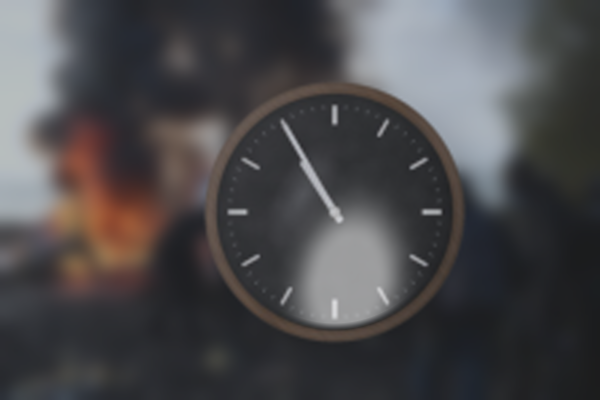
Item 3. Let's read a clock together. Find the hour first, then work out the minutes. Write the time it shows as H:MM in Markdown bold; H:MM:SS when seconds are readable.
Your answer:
**10:55**
